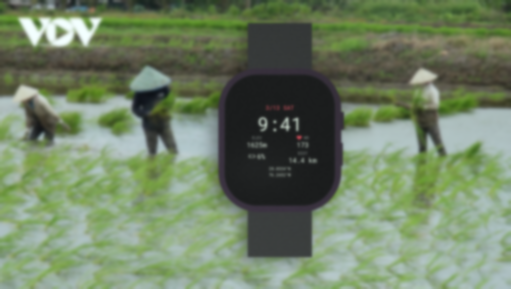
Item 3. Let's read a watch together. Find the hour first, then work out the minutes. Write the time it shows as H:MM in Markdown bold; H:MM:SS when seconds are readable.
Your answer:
**9:41**
